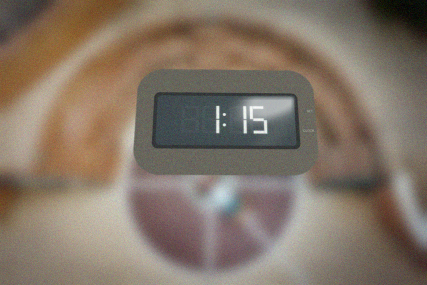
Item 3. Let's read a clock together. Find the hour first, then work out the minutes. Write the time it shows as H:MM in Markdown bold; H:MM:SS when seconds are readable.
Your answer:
**1:15**
